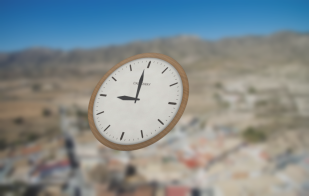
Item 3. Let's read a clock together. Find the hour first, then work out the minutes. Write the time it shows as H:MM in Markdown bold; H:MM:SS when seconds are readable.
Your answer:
**8:59**
